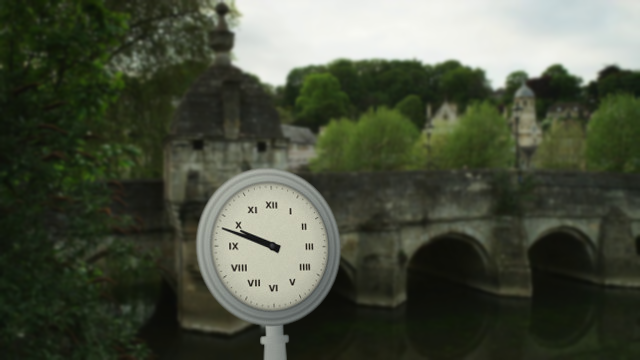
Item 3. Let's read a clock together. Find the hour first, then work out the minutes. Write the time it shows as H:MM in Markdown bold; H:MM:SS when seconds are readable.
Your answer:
**9:48**
